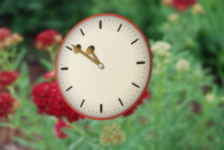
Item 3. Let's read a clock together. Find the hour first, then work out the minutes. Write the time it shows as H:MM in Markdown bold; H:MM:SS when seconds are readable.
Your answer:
**10:51**
